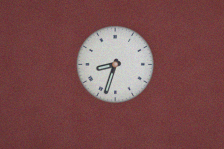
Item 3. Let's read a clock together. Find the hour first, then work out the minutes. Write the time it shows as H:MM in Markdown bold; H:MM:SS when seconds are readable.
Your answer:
**8:33**
